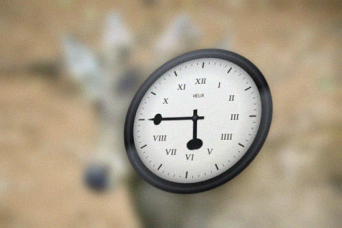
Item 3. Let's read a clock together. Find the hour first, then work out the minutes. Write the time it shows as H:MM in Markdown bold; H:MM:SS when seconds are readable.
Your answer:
**5:45**
